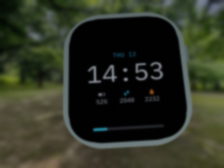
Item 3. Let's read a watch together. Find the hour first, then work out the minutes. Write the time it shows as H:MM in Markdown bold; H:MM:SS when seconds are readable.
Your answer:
**14:53**
